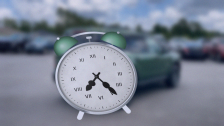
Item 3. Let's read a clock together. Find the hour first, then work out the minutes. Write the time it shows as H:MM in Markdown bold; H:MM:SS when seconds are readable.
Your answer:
**7:24**
